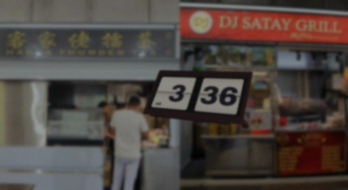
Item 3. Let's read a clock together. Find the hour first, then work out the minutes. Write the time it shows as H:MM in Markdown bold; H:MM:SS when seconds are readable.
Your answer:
**3:36**
